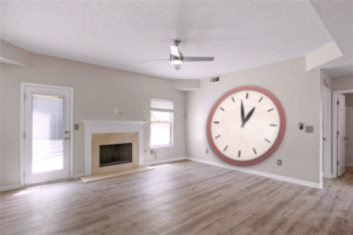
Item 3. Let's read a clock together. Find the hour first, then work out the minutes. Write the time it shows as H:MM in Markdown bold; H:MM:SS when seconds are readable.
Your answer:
**12:58**
